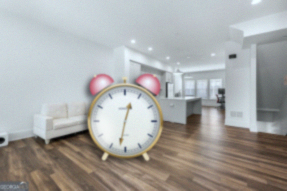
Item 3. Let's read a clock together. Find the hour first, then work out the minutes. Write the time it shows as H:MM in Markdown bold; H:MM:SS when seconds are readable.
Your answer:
**12:32**
